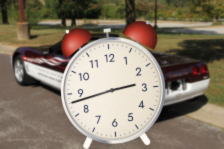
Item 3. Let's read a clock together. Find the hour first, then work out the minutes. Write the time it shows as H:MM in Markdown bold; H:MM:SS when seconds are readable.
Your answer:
**2:43**
